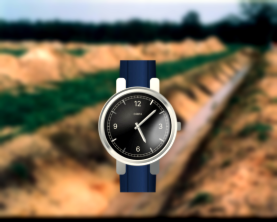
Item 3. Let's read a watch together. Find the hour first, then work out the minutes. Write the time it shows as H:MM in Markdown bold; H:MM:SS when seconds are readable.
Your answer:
**5:08**
